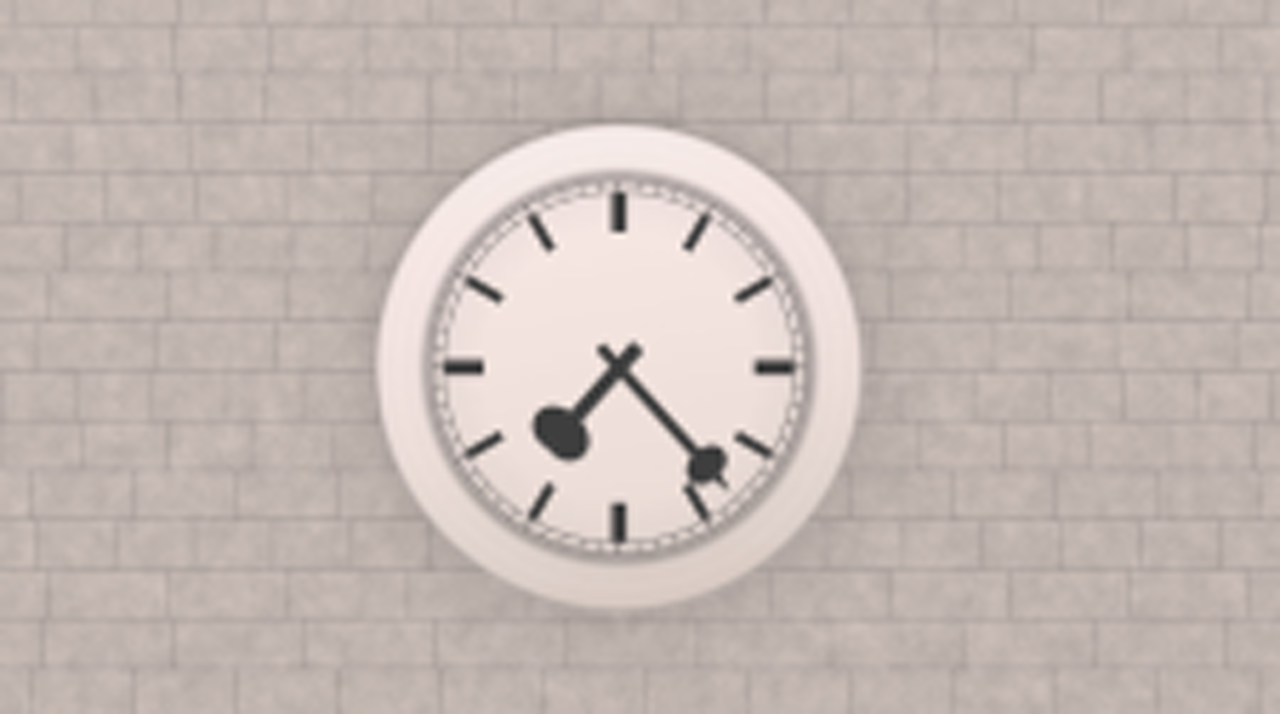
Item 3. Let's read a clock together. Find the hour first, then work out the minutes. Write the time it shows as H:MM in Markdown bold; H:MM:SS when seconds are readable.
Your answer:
**7:23**
